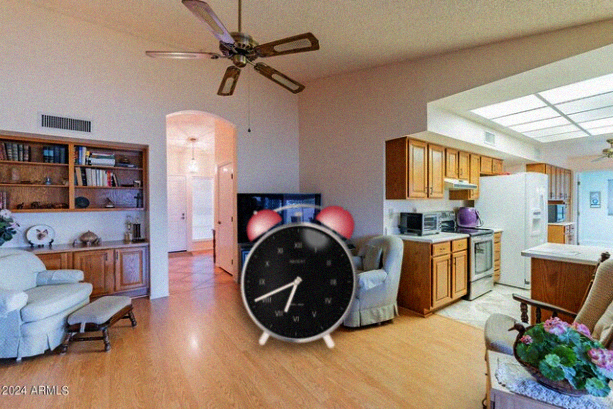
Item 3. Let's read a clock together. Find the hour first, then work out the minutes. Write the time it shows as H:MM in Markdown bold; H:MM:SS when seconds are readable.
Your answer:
**6:41**
